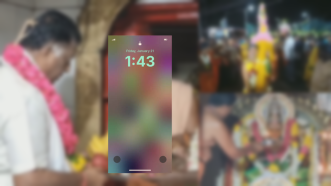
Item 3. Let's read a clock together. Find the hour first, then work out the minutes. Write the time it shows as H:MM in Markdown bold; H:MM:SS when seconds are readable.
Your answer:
**1:43**
